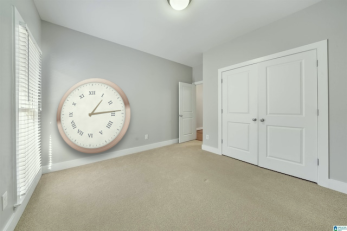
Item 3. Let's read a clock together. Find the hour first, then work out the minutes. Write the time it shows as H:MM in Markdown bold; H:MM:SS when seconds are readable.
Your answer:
**1:14**
